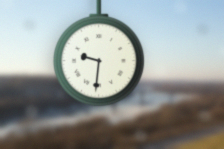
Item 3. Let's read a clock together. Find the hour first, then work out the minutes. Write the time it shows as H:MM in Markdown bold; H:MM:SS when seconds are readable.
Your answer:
**9:31**
